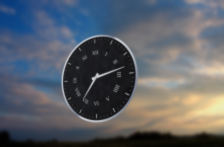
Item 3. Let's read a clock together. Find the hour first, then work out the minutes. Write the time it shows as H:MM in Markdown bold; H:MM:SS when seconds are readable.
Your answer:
**7:13**
